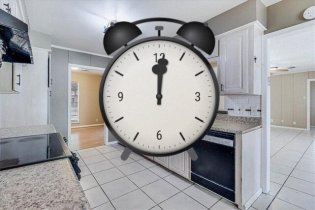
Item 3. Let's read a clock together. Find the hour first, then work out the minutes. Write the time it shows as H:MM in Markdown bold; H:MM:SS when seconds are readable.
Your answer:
**12:01**
